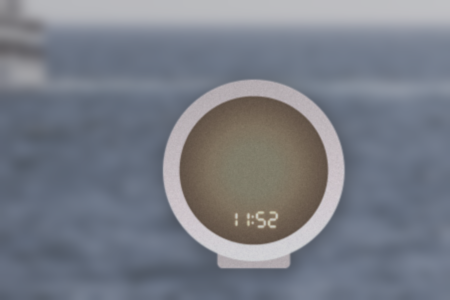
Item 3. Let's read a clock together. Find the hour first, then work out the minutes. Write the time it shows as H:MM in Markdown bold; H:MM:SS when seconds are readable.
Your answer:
**11:52**
